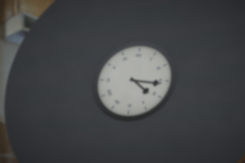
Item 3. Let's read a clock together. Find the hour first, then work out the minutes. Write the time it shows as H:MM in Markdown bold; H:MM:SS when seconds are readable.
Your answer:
**4:16**
